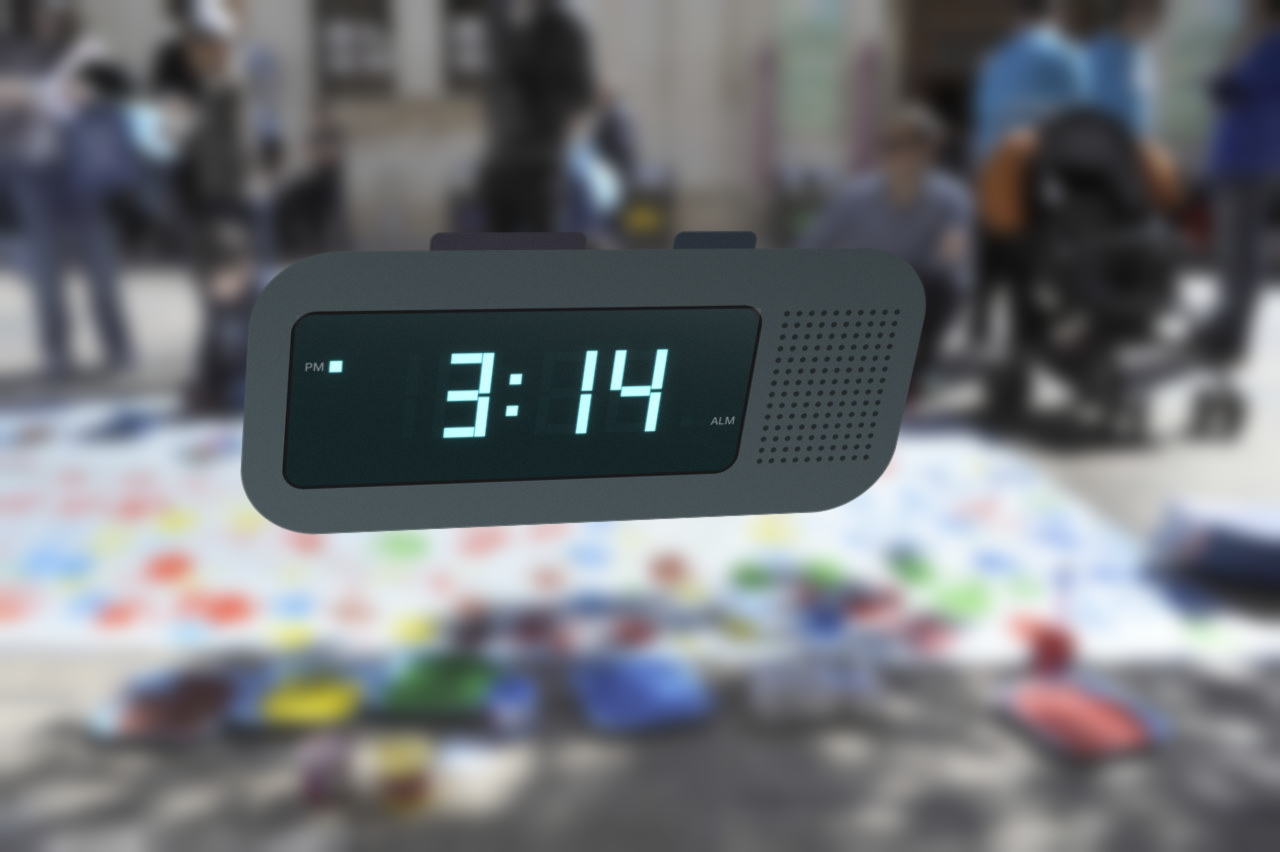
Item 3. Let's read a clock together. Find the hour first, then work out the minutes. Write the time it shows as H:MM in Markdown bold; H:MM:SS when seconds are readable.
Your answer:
**3:14**
